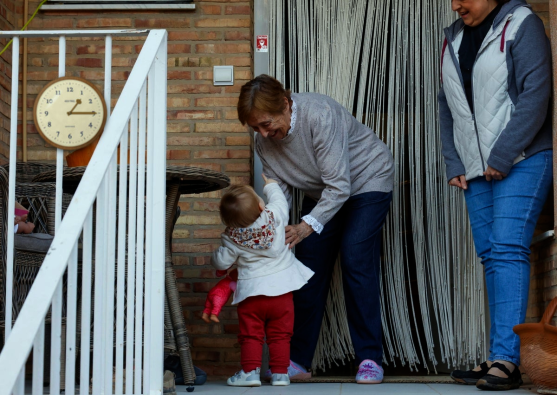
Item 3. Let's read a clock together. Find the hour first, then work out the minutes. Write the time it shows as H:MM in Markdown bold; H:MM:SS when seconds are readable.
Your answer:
**1:15**
